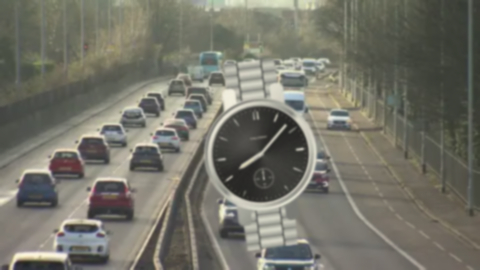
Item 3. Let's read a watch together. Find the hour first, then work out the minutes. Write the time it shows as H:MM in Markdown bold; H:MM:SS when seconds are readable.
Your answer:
**8:08**
